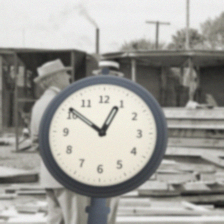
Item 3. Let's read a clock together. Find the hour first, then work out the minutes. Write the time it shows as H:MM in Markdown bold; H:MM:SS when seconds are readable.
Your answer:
**12:51**
